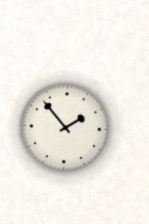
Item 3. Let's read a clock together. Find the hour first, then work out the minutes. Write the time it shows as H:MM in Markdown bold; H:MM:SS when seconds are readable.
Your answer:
**1:53**
